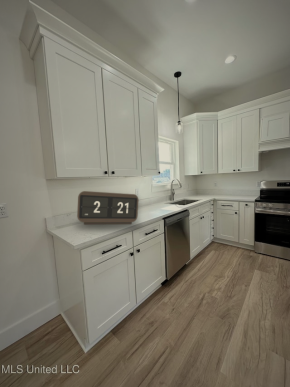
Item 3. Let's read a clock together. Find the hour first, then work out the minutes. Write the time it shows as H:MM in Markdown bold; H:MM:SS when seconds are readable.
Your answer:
**2:21**
